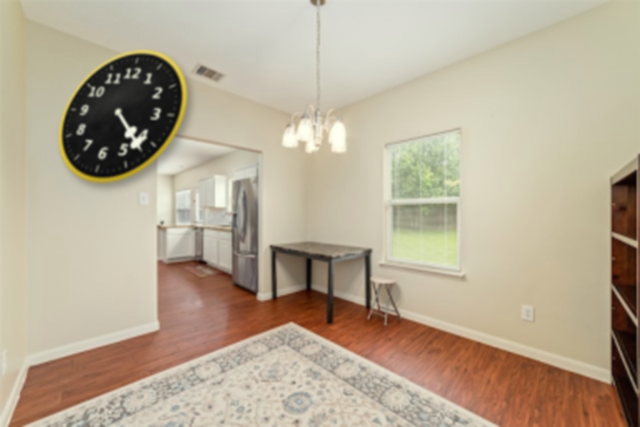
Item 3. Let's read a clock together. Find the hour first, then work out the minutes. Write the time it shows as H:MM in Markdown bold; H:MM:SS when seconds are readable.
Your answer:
**4:22**
